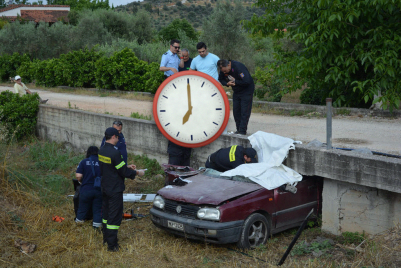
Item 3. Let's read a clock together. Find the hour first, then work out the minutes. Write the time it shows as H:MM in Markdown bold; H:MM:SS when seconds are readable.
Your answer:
**7:00**
